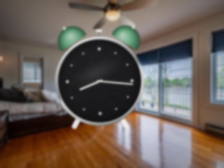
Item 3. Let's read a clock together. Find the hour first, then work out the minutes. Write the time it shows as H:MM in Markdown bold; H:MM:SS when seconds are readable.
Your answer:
**8:16**
